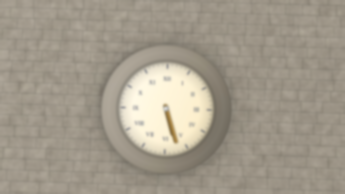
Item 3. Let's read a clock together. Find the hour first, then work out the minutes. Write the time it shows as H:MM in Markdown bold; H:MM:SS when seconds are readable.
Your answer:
**5:27**
